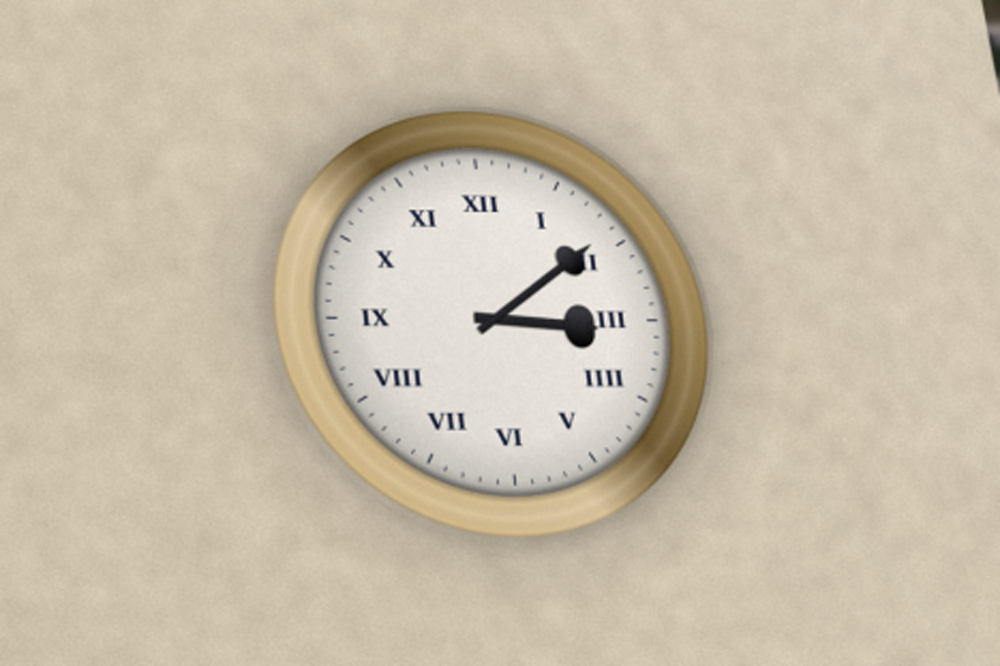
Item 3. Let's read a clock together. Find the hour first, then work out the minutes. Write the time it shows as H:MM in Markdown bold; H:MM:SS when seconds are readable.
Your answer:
**3:09**
